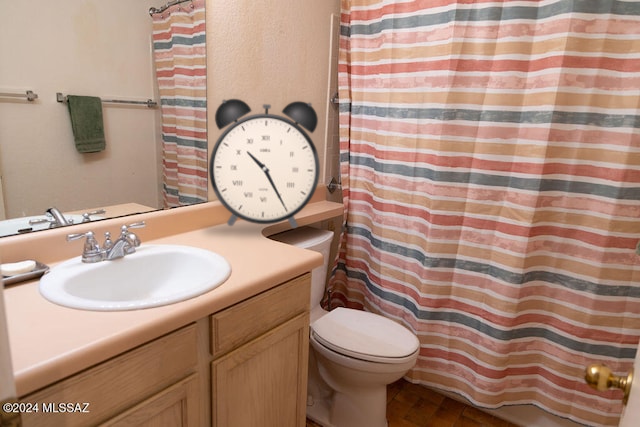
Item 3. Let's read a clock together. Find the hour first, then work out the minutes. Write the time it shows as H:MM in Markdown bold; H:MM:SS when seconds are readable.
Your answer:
**10:25**
